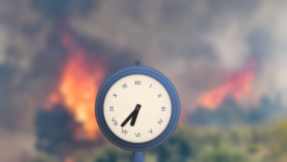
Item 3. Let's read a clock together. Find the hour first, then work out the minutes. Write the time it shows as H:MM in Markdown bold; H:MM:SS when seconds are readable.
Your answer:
**6:37**
